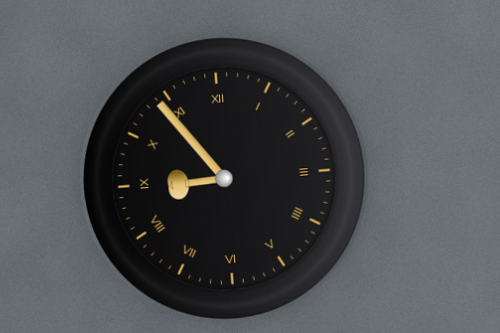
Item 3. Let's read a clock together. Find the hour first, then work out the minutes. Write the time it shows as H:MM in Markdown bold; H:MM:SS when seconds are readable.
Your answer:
**8:54**
